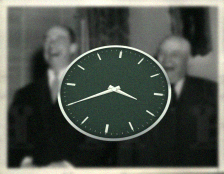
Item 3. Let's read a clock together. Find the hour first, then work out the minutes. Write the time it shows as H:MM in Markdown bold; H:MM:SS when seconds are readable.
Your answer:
**3:40**
